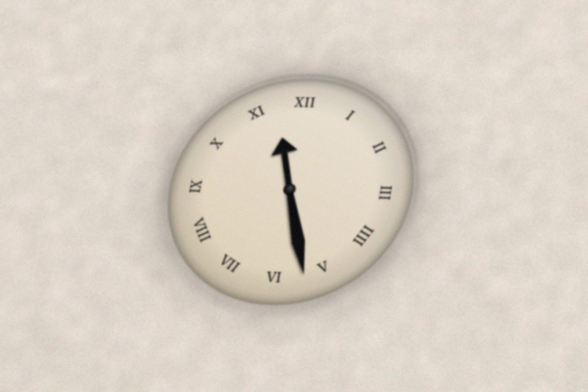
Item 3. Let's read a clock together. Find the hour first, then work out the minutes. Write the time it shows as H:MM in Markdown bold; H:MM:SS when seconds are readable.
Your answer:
**11:27**
